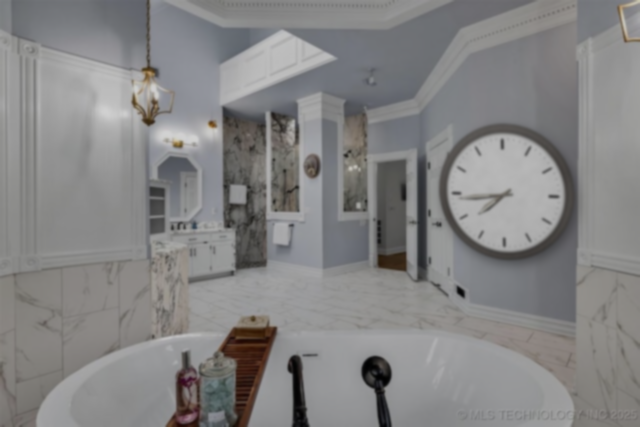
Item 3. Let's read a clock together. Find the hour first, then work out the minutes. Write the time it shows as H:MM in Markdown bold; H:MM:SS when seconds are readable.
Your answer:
**7:44**
